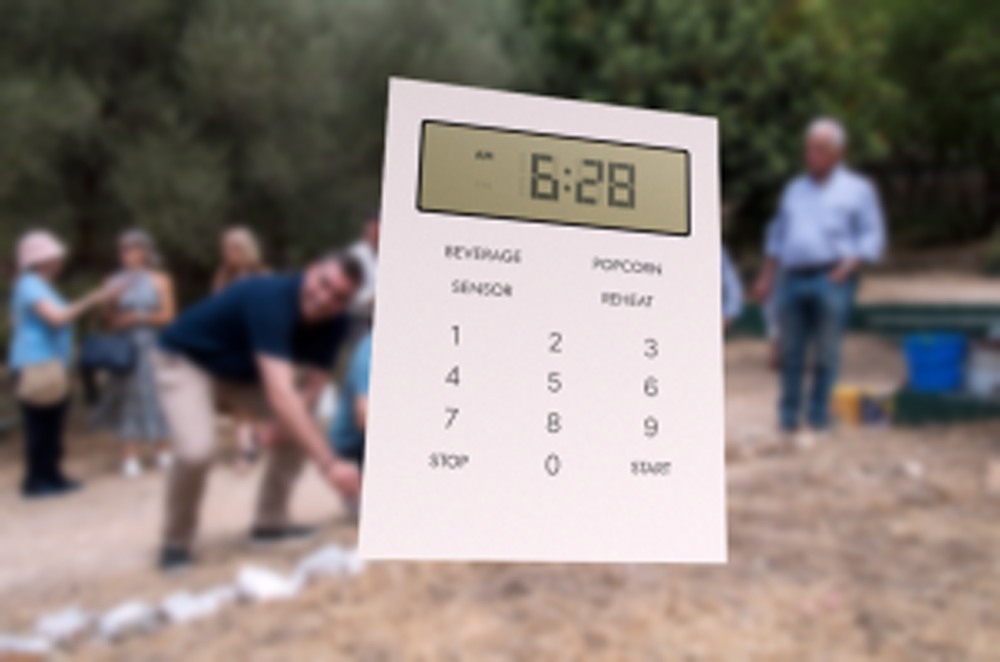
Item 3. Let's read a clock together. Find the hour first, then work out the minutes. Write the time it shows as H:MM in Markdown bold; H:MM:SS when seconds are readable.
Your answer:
**6:28**
